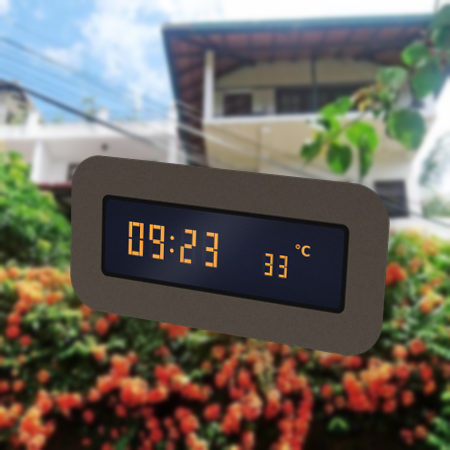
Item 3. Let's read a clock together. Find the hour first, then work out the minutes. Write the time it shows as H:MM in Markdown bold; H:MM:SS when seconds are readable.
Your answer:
**9:23**
